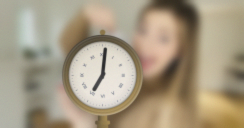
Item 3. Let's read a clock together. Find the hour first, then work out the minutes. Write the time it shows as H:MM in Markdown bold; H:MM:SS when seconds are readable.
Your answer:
**7:01**
